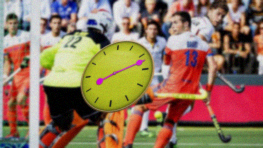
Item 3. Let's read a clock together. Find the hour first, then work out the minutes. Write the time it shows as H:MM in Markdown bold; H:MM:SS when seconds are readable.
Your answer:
**8:12**
